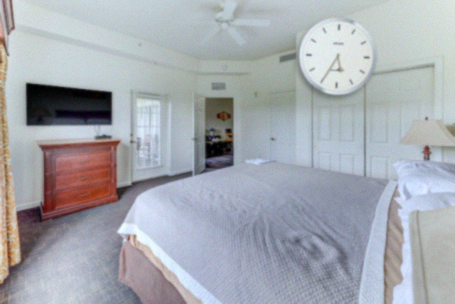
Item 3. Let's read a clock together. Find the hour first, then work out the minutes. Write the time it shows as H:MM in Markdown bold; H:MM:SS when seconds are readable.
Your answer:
**5:35**
